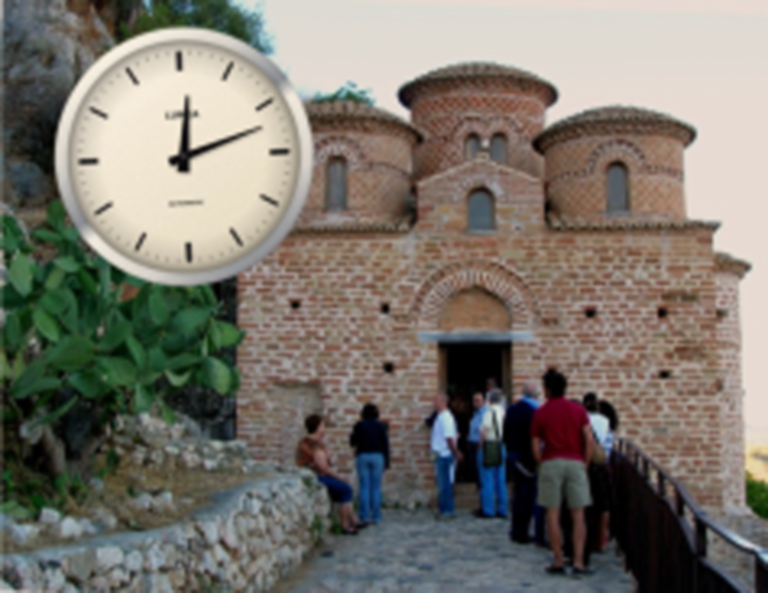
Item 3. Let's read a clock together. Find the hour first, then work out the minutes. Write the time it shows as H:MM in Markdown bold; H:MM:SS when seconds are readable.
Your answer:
**12:12**
